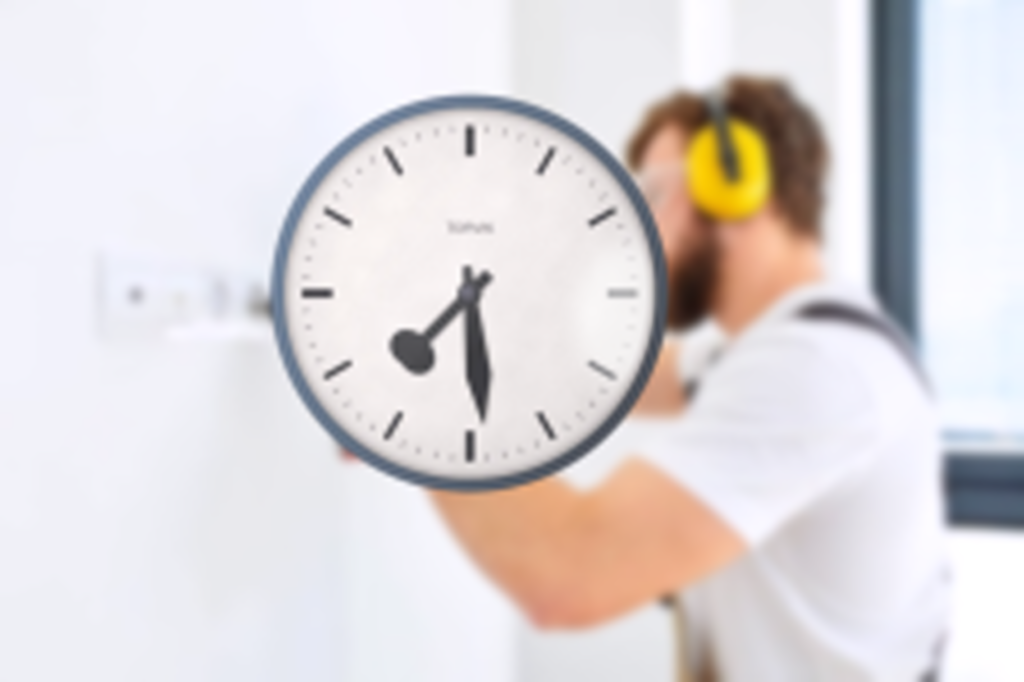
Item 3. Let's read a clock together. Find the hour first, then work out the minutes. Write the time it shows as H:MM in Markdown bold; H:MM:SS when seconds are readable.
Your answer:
**7:29**
